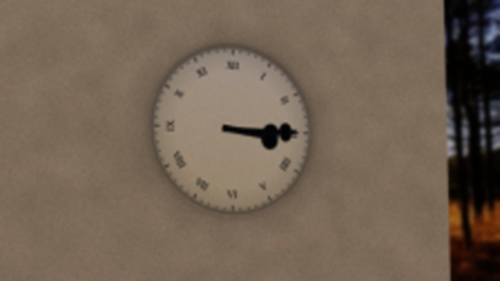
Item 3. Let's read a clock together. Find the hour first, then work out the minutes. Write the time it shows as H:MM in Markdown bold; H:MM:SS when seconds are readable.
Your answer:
**3:15**
